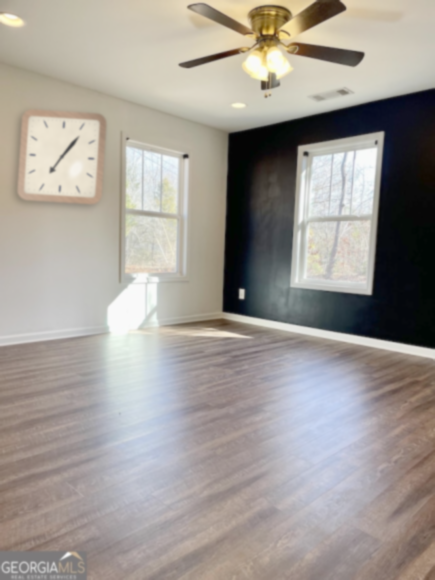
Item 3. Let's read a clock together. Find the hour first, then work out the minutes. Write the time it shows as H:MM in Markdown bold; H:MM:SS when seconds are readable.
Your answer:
**7:06**
